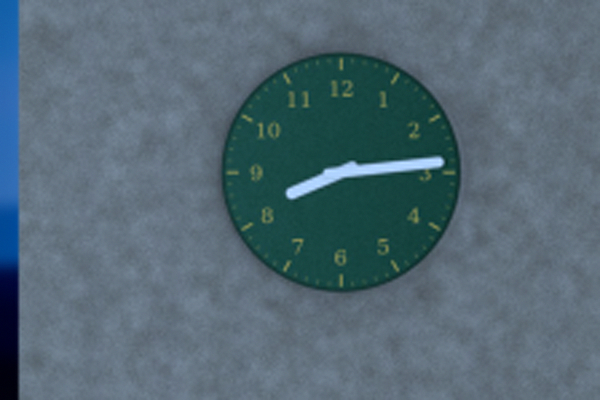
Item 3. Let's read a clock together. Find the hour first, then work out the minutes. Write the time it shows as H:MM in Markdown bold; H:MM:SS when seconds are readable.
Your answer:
**8:14**
